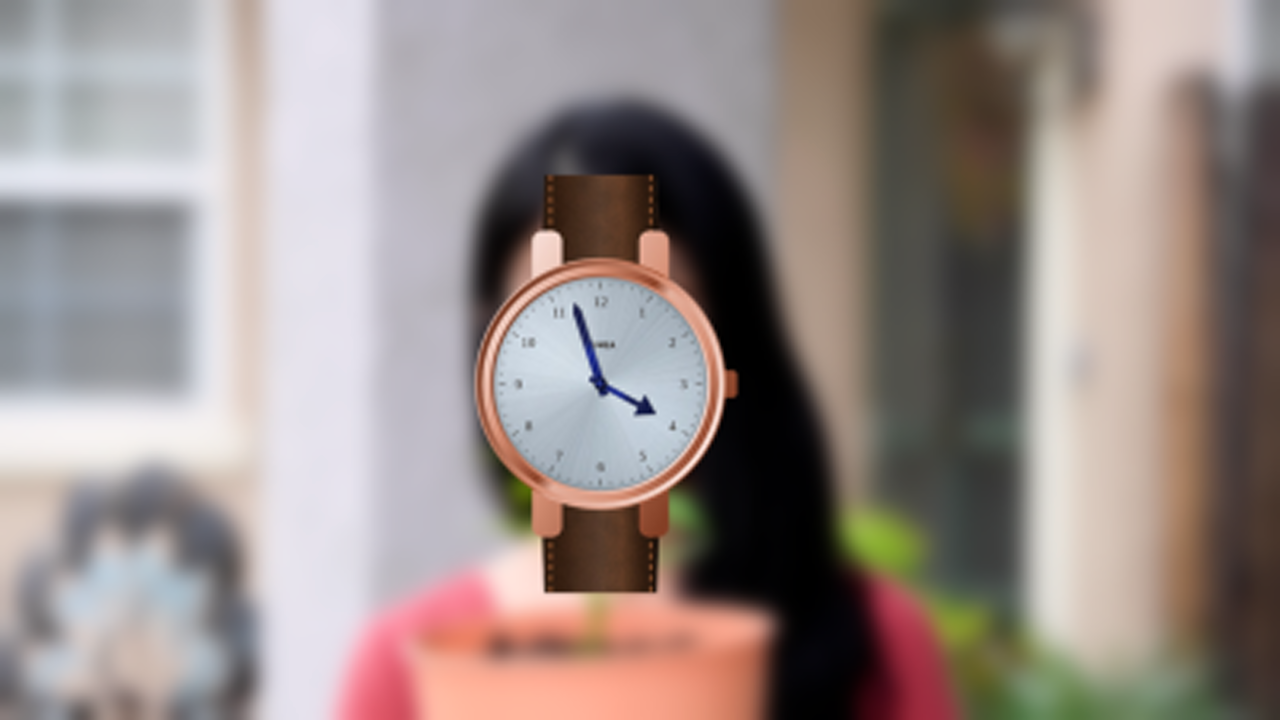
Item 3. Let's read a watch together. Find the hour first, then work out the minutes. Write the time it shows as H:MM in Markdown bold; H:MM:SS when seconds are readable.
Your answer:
**3:57**
